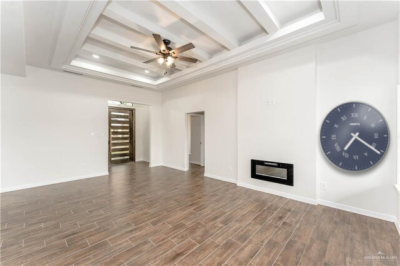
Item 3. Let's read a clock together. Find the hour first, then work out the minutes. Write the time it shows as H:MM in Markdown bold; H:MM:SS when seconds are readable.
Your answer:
**7:21**
